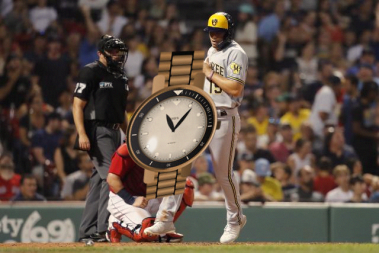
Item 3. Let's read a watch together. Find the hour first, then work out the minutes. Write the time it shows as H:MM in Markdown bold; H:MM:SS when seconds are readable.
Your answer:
**11:06**
